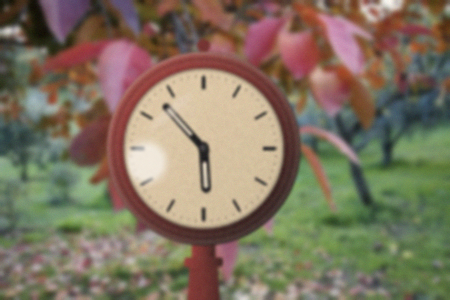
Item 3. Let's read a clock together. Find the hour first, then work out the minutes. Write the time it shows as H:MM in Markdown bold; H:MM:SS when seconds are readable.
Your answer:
**5:53**
